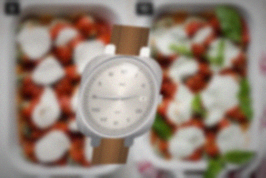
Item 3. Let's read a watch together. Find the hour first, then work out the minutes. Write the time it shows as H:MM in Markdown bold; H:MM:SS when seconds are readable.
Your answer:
**2:45**
